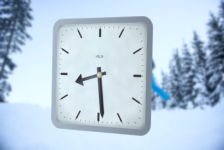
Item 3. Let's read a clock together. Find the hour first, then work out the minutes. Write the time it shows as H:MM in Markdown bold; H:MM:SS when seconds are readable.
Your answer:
**8:29**
